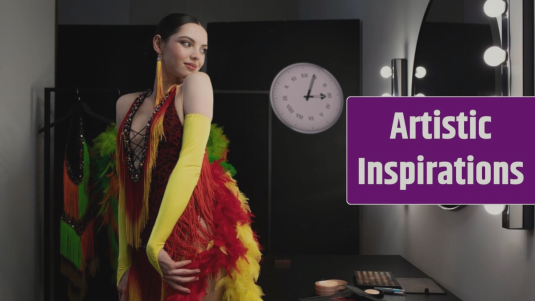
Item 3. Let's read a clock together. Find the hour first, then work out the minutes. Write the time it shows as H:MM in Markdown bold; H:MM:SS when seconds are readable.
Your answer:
**3:04**
